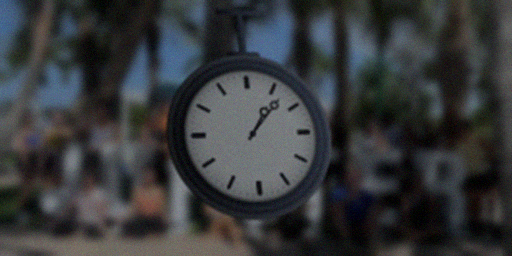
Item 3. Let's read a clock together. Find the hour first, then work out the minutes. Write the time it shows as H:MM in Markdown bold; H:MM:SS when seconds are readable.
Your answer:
**1:07**
